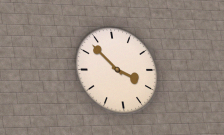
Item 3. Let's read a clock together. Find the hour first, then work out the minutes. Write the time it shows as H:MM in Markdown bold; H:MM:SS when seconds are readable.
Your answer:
**3:53**
